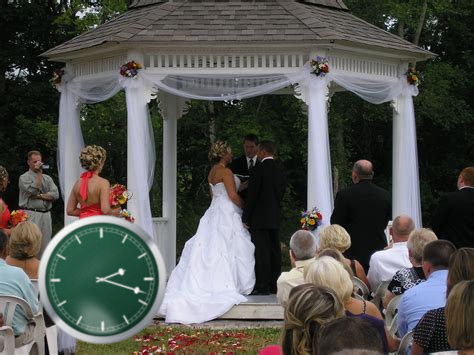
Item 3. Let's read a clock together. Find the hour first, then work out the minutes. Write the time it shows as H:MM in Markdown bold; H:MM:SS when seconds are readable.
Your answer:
**2:18**
